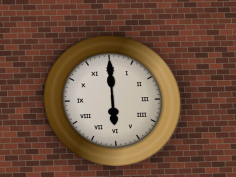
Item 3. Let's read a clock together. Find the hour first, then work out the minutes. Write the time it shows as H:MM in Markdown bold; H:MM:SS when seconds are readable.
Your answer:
**6:00**
